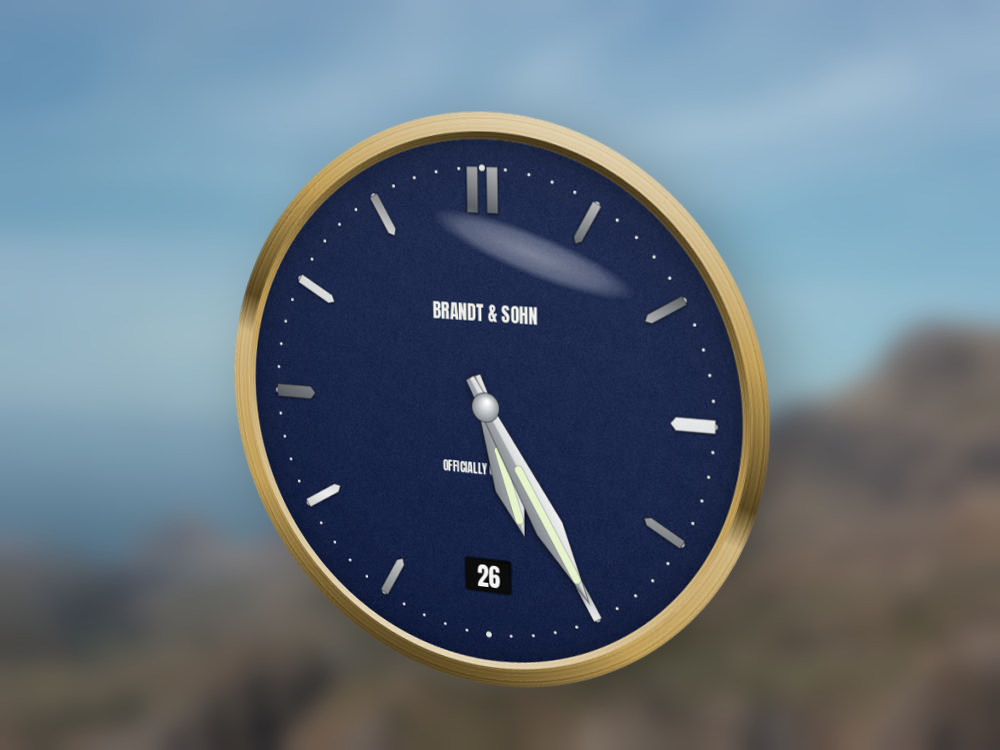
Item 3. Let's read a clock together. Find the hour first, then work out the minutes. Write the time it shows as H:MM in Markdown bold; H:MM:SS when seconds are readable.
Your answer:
**5:25**
